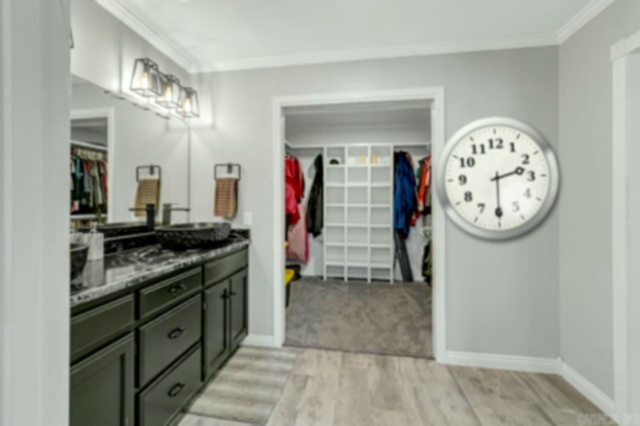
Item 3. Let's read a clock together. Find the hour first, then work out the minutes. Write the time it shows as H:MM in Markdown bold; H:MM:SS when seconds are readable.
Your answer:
**2:30**
